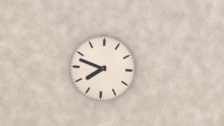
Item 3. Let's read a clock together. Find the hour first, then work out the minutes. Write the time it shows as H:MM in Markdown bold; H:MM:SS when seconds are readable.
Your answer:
**7:48**
